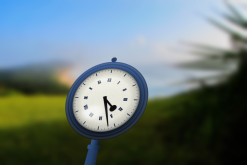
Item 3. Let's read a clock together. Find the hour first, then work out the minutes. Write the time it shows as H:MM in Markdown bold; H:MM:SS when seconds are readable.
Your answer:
**4:27**
